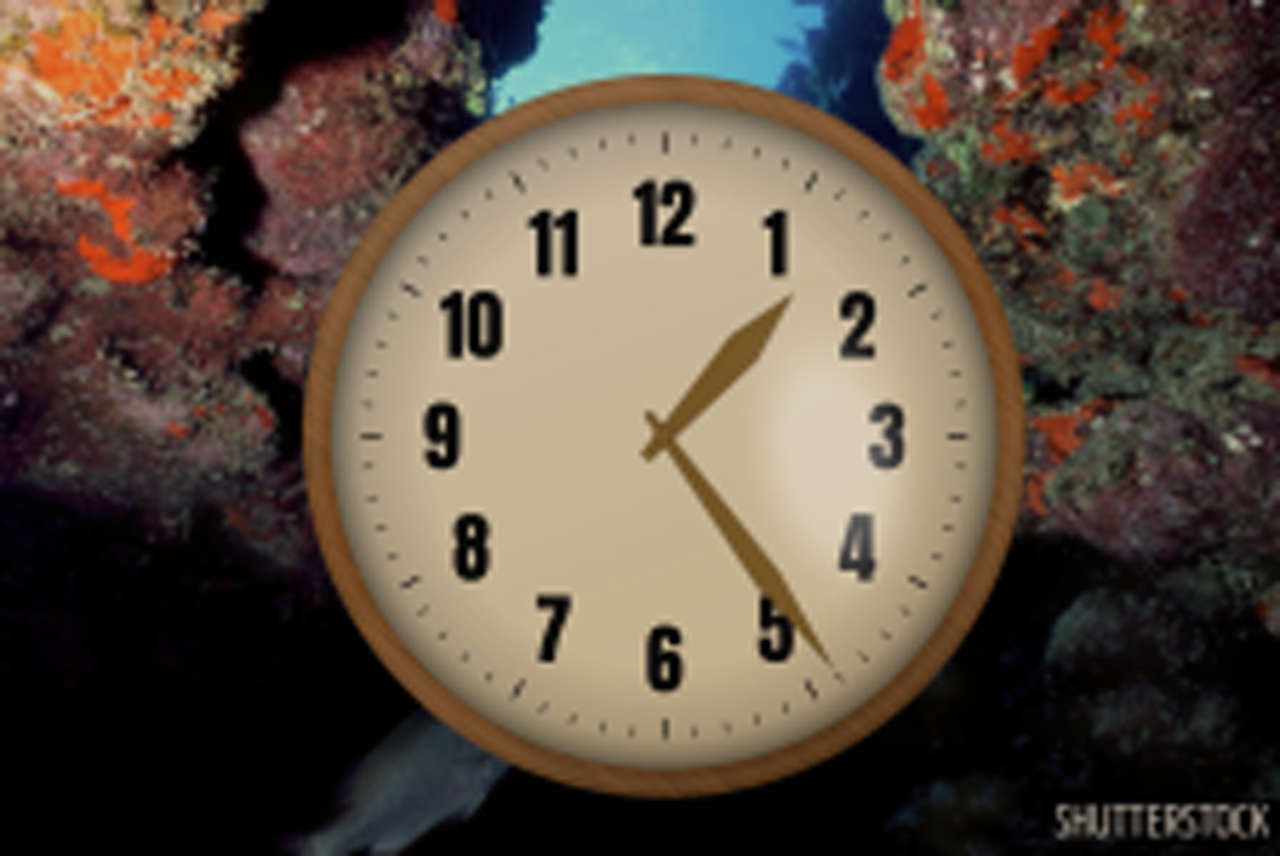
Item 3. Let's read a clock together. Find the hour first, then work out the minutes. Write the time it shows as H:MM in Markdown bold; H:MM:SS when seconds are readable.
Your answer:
**1:24**
